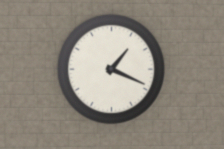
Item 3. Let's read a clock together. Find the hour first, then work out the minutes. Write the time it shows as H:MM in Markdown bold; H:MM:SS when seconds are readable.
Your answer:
**1:19**
